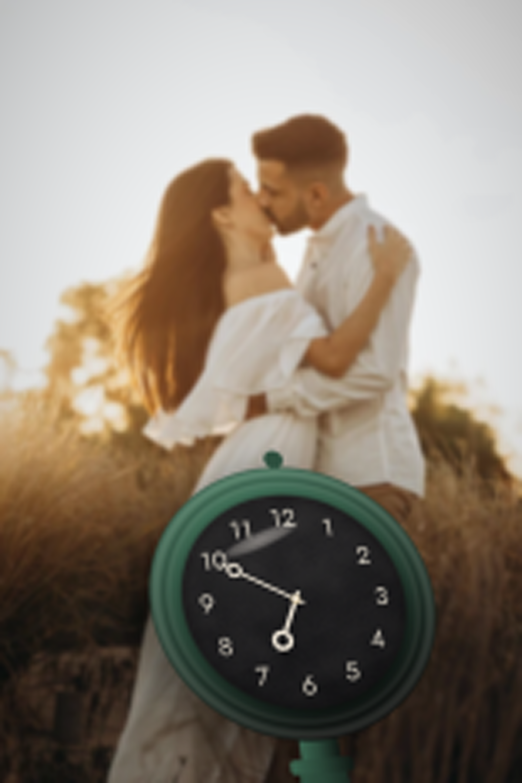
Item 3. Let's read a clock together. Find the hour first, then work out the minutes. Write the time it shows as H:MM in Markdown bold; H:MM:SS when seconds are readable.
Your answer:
**6:50**
